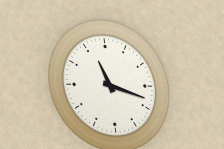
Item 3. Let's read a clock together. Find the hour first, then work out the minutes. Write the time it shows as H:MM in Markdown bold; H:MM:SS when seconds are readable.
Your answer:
**11:18**
